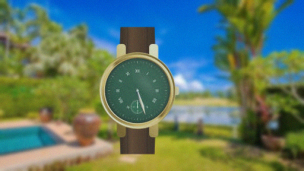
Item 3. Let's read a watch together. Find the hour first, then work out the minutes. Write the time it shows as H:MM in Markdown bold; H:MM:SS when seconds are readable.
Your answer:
**5:27**
